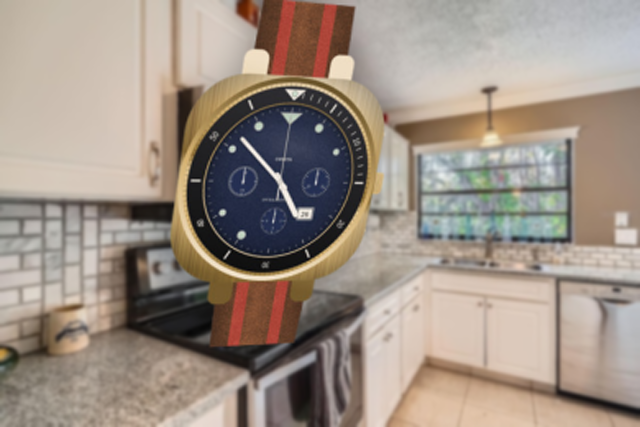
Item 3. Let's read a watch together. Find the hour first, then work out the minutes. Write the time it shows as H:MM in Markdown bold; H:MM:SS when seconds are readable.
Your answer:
**4:52**
